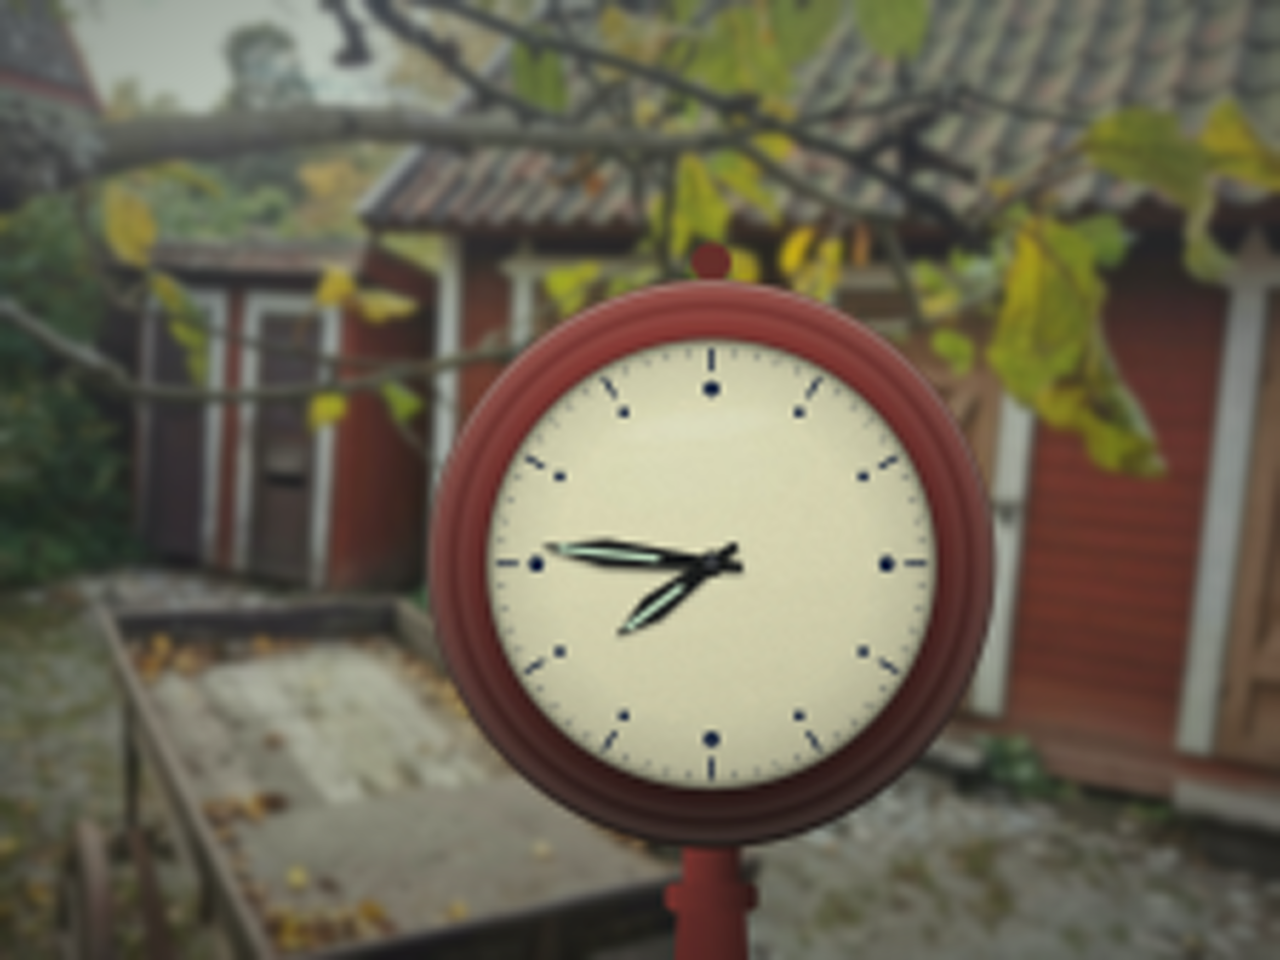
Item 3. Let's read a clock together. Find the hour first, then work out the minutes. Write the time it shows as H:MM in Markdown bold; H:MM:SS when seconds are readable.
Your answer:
**7:46**
